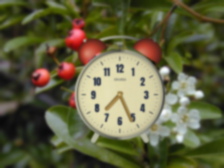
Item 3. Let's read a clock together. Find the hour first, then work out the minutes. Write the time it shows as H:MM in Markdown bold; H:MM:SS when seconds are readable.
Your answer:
**7:26**
